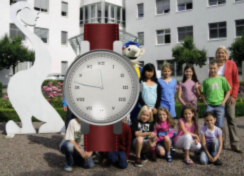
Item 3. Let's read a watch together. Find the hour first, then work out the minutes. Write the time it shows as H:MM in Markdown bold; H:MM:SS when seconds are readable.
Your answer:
**11:47**
